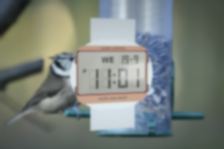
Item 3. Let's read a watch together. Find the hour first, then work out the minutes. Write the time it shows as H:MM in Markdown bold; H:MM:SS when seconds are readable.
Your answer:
**11:01**
